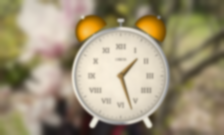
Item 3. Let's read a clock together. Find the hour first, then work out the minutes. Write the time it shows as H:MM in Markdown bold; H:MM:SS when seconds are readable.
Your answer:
**1:27**
